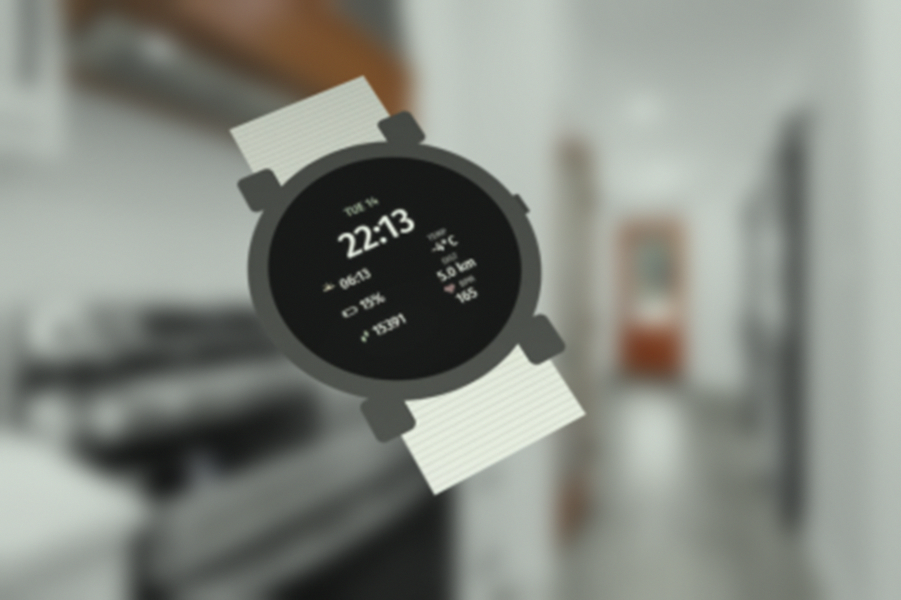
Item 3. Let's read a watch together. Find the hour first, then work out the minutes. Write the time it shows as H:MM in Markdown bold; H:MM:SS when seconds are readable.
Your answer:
**22:13**
